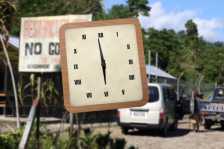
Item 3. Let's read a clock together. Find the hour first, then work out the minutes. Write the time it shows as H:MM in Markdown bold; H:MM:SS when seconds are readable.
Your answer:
**5:59**
